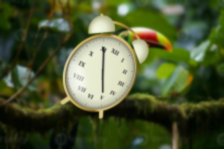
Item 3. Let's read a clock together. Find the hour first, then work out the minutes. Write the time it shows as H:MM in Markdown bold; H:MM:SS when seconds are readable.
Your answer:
**4:55**
